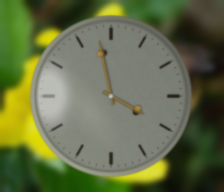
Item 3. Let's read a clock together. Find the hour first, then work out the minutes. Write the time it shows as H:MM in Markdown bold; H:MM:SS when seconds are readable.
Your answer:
**3:58**
